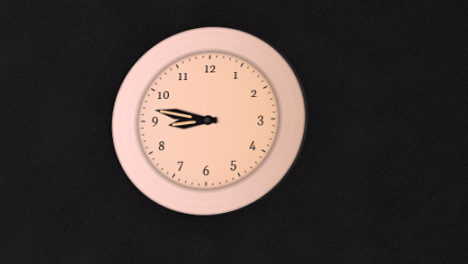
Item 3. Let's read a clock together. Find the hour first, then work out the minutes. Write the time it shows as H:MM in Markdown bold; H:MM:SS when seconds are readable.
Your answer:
**8:47**
